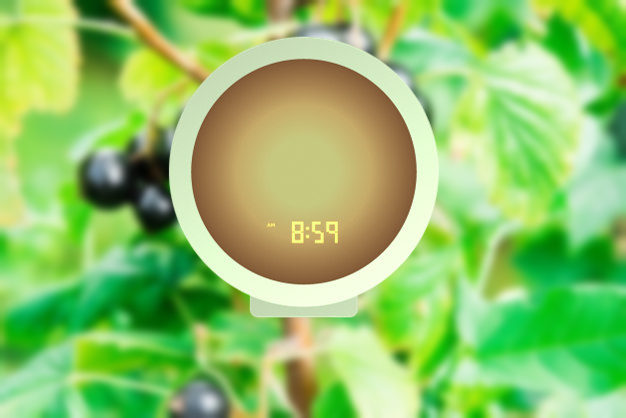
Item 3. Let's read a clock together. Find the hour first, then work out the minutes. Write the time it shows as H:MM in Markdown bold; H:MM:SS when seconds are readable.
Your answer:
**8:59**
